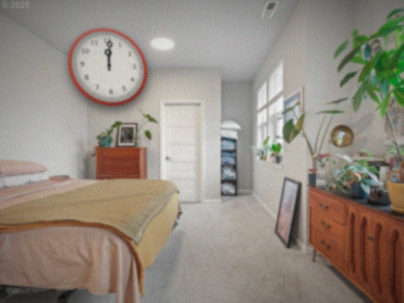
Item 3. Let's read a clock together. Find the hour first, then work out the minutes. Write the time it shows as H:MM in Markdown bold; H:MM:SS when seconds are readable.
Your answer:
**12:01**
